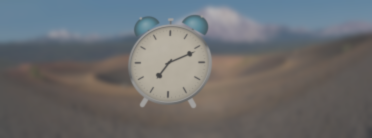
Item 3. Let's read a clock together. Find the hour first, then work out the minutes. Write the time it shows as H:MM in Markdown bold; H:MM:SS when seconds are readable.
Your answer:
**7:11**
